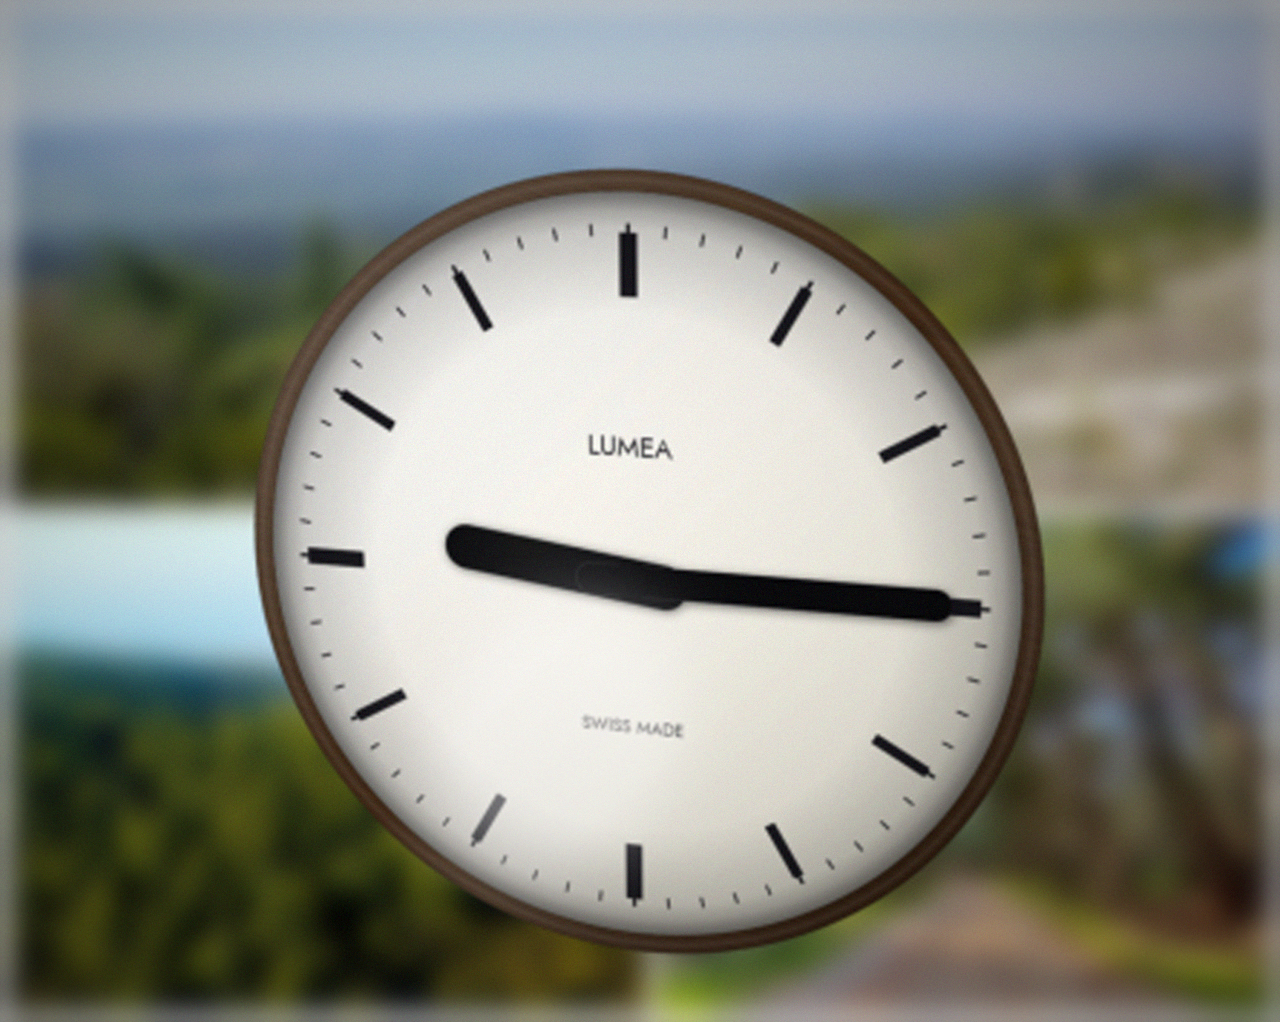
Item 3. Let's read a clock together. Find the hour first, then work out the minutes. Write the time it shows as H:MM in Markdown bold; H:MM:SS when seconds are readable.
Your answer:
**9:15**
